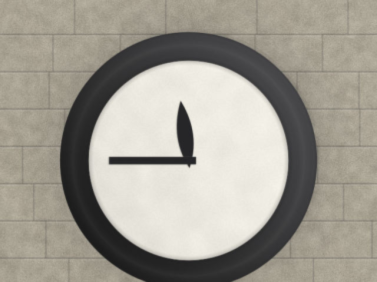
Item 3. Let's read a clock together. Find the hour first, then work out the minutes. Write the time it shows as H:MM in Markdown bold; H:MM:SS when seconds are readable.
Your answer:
**11:45**
